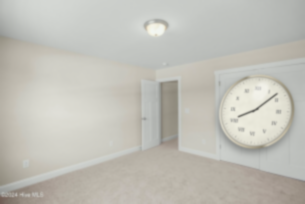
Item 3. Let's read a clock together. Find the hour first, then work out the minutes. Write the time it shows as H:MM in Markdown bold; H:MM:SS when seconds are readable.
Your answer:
**8:08**
